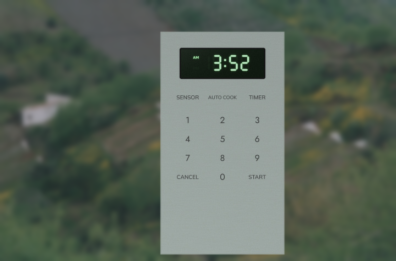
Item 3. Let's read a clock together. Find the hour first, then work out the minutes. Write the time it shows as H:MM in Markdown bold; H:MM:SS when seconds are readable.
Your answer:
**3:52**
